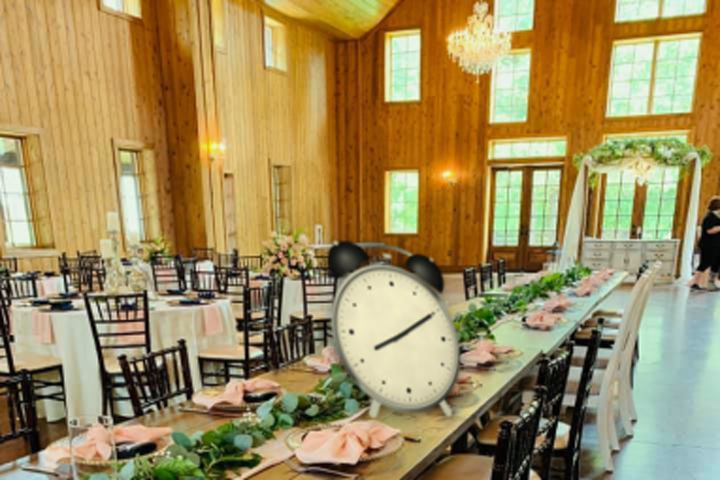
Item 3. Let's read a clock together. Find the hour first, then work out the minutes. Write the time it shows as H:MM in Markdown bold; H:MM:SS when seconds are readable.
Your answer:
**8:10**
